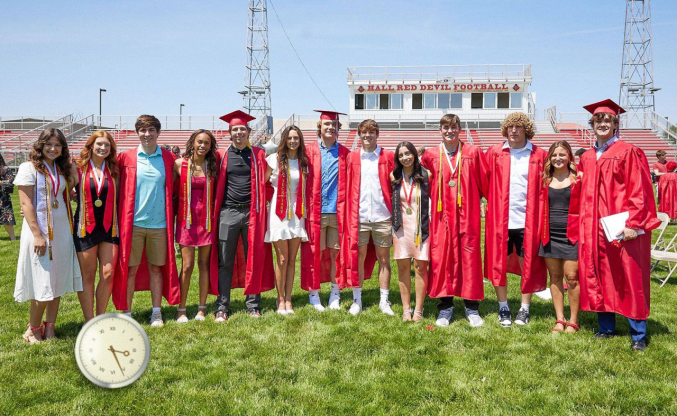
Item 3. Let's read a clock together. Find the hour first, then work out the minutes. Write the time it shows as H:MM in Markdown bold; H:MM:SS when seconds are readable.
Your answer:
**3:26**
